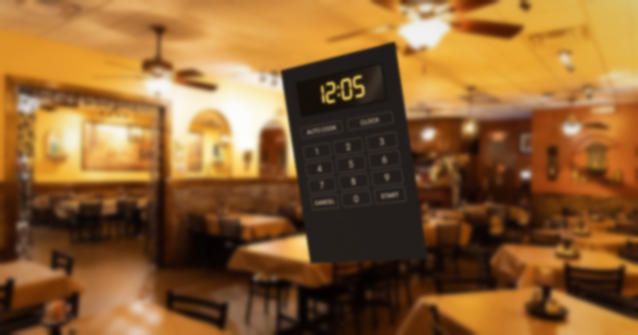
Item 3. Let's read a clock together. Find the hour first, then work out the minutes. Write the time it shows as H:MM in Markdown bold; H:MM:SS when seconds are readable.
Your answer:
**12:05**
